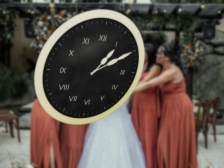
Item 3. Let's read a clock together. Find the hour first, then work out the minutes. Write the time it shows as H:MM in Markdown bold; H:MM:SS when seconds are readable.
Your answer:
**1:10**
